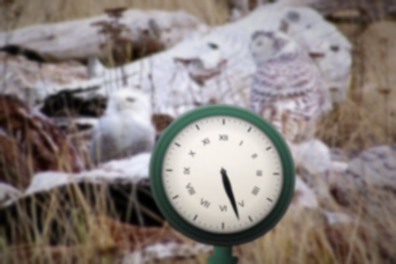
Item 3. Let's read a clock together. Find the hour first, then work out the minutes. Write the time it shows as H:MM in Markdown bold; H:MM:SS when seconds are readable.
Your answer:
**5:27**
